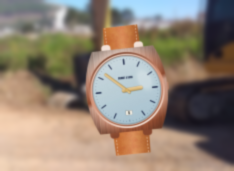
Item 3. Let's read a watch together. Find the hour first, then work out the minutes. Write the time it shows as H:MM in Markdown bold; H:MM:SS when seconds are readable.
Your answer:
**2:52**
